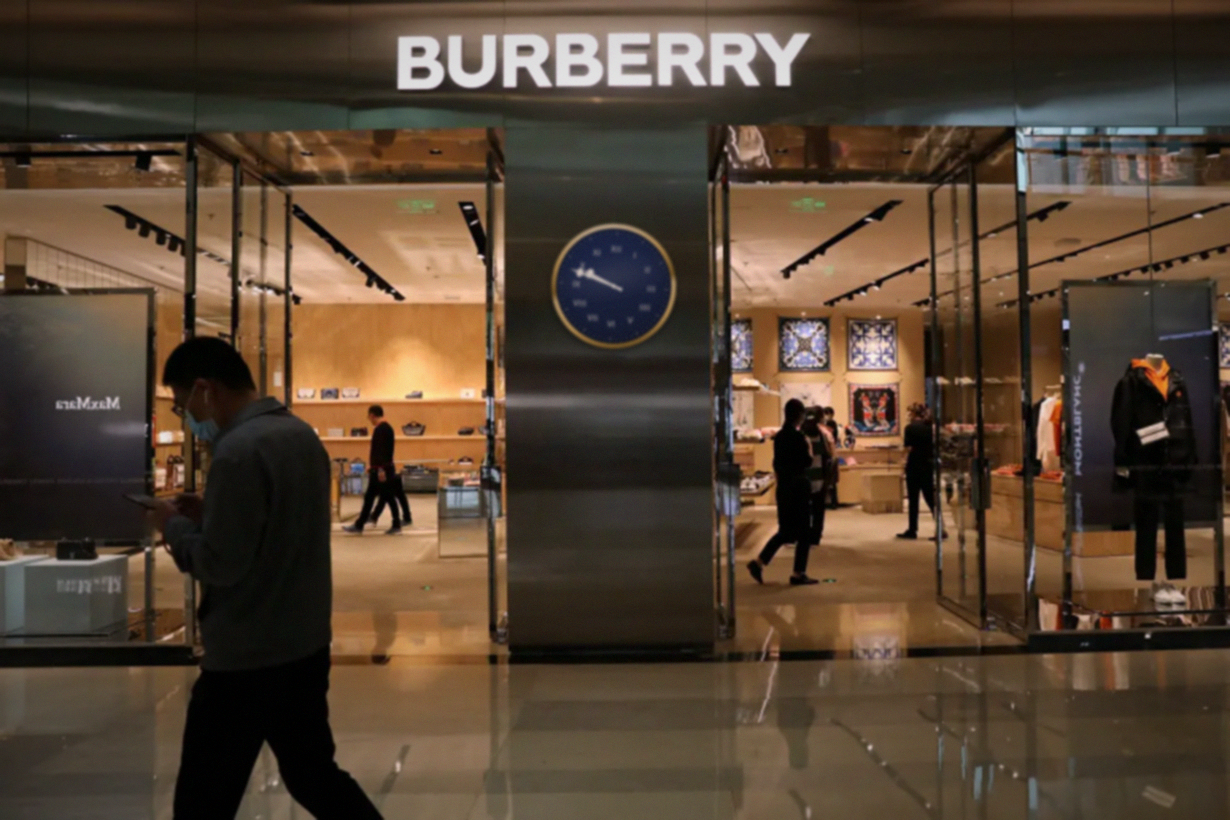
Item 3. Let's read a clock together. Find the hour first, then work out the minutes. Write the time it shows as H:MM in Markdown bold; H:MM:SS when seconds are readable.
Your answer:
**9:48**
